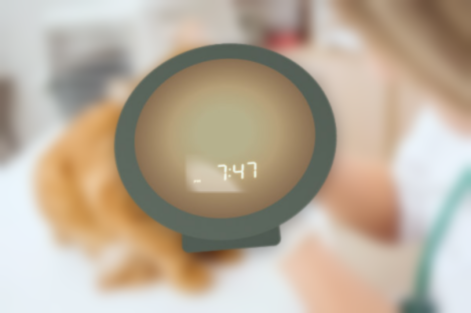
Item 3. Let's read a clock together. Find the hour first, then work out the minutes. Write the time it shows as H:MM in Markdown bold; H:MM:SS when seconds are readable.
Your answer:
**7:47**
